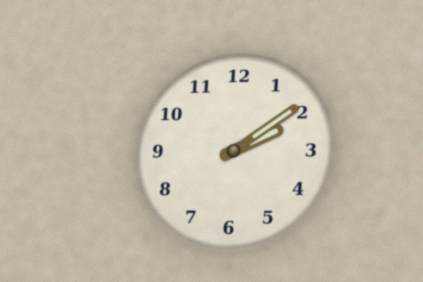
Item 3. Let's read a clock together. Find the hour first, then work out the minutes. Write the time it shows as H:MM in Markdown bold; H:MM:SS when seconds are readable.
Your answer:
**2:09**
